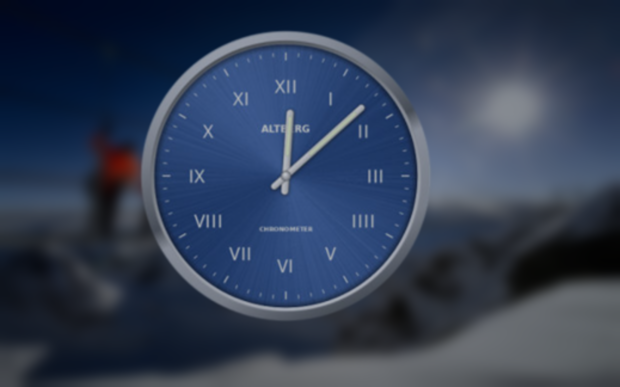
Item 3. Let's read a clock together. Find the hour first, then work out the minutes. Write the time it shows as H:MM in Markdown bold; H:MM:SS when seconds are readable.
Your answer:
**12:08**
